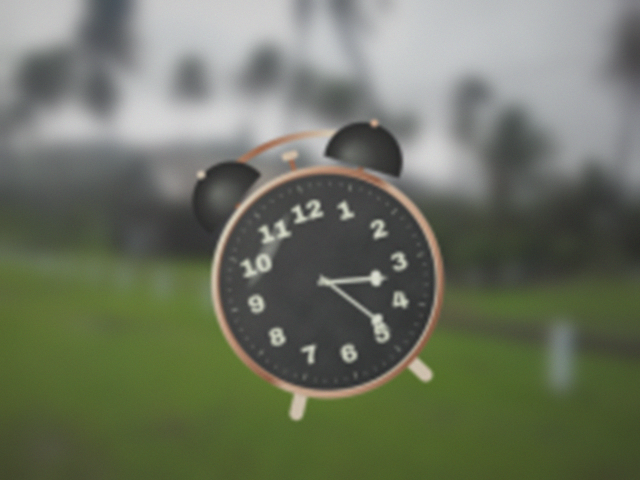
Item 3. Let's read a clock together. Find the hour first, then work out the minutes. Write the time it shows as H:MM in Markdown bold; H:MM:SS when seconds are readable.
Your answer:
**3:24**
